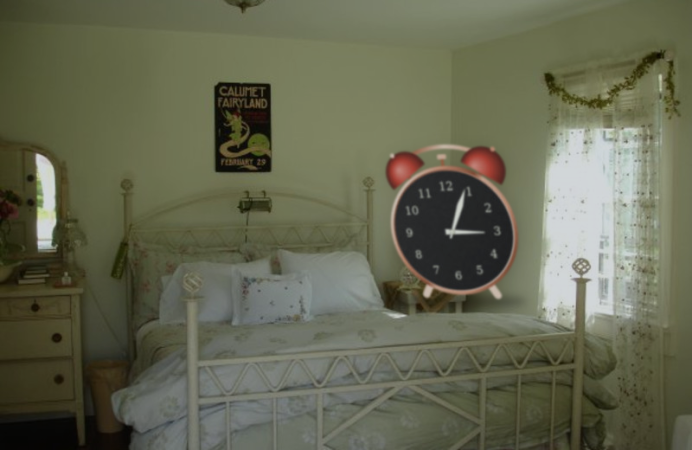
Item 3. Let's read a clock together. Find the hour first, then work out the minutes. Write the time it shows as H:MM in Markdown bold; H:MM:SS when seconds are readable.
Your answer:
**3:04**
